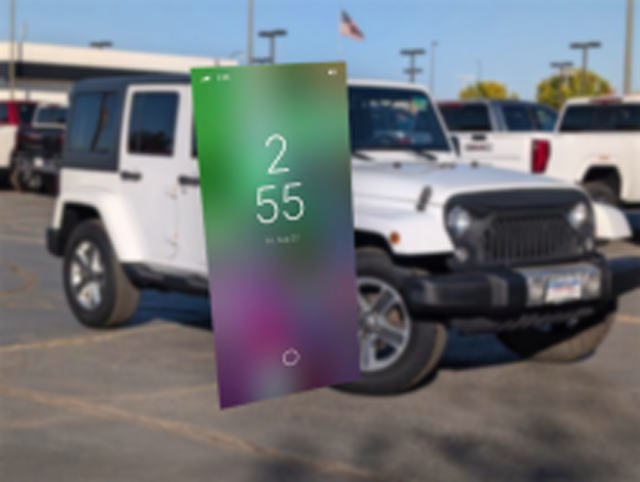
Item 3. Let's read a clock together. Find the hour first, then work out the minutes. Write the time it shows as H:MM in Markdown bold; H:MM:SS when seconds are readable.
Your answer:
**2:55**
